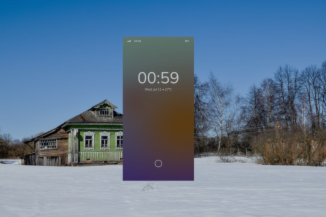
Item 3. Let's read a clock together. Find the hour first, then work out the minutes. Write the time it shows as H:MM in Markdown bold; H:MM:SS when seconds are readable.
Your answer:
**0:59**
